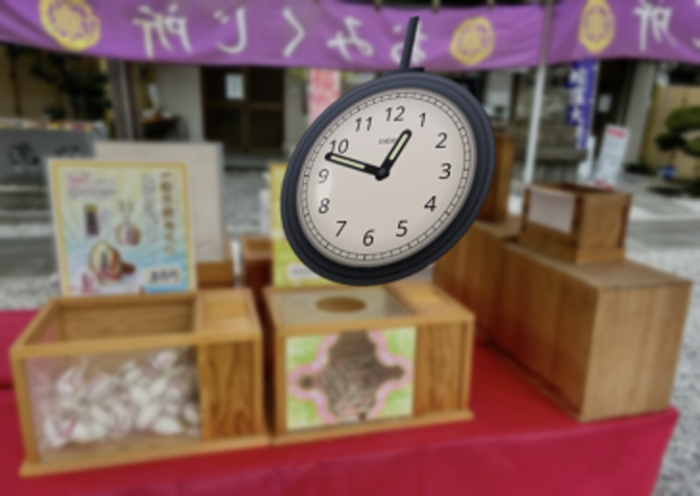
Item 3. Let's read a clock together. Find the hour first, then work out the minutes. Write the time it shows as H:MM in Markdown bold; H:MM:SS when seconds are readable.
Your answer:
**12:48**
